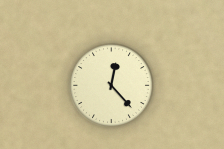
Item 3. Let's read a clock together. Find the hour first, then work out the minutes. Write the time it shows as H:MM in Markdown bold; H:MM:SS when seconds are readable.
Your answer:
**12:23**
